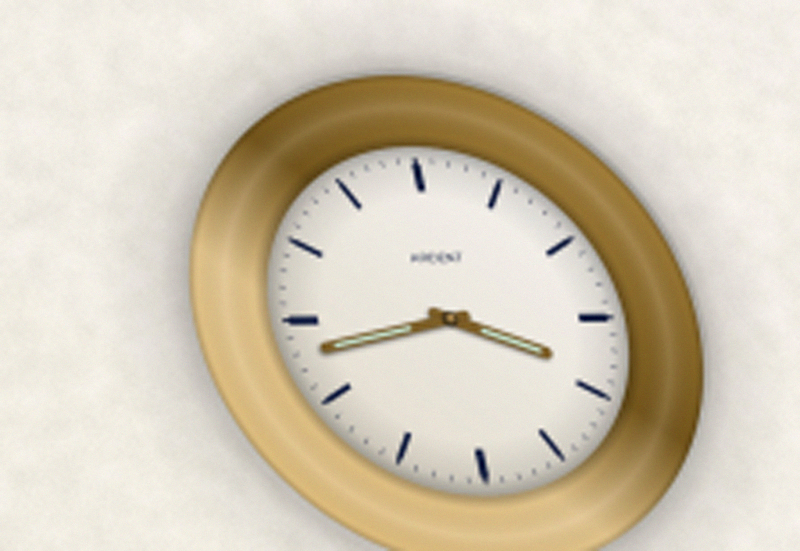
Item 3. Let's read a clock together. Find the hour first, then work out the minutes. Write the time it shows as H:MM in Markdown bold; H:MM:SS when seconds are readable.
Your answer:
**3:43**
